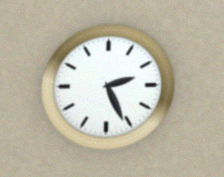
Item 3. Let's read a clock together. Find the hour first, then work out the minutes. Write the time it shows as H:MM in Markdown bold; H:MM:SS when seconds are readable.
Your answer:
**2:26**
